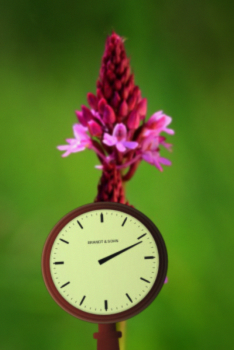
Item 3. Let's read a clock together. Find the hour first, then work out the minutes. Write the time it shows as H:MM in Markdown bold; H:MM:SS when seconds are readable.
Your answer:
**2:11**
